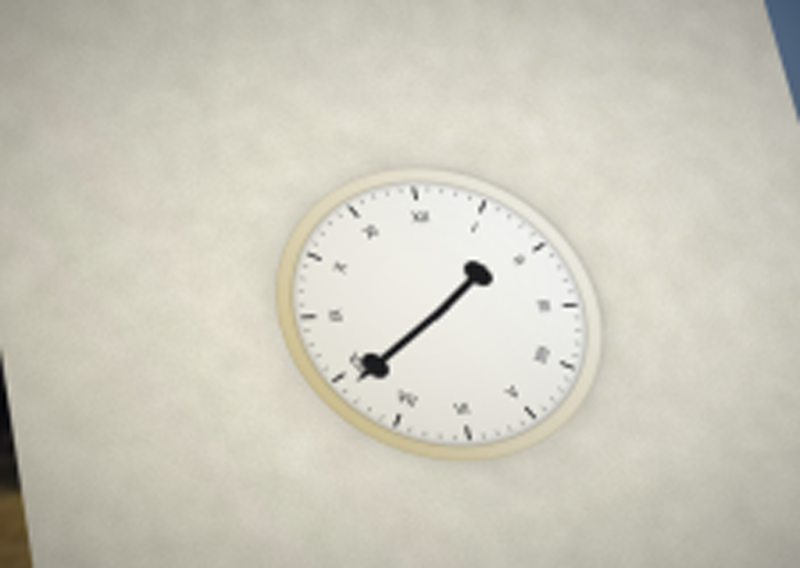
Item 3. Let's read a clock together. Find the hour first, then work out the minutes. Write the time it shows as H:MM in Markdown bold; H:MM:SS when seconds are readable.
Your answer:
**1:39**
